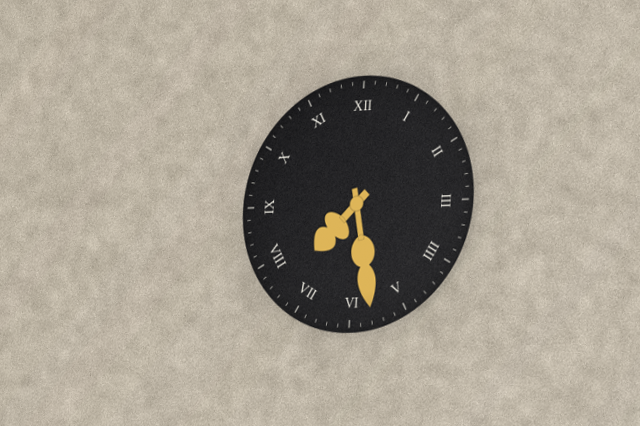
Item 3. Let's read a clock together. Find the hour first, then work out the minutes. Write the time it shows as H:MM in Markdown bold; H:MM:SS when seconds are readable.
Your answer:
**7:28**
